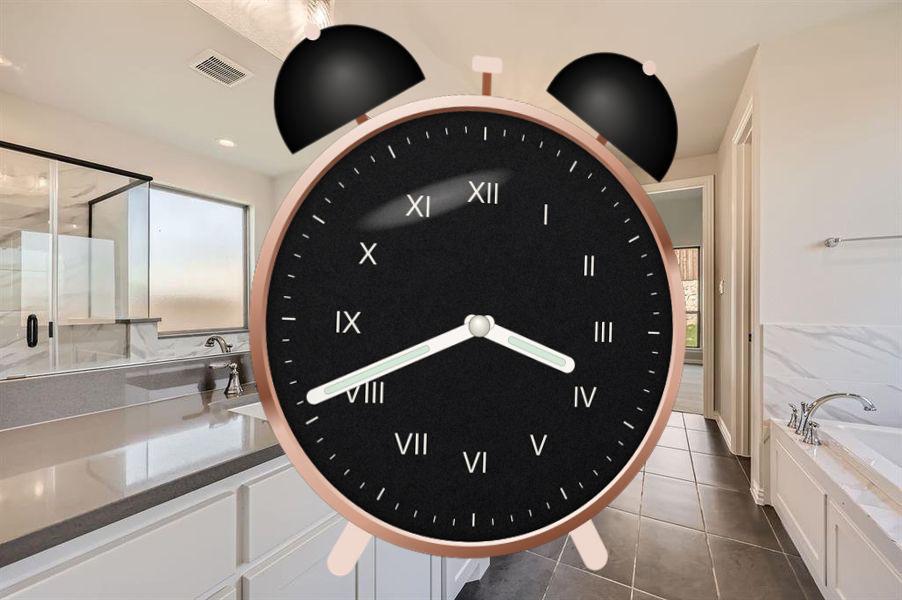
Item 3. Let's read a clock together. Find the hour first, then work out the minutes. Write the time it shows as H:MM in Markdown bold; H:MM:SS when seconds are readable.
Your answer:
**3:41**
